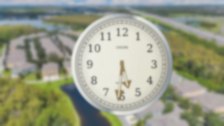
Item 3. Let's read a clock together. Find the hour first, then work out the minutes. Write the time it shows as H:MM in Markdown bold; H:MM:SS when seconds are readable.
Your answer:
**5:31**
